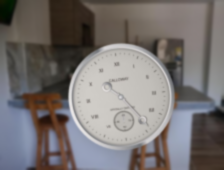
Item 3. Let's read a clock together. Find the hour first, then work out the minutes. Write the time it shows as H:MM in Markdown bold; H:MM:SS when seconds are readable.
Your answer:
**10:24**
